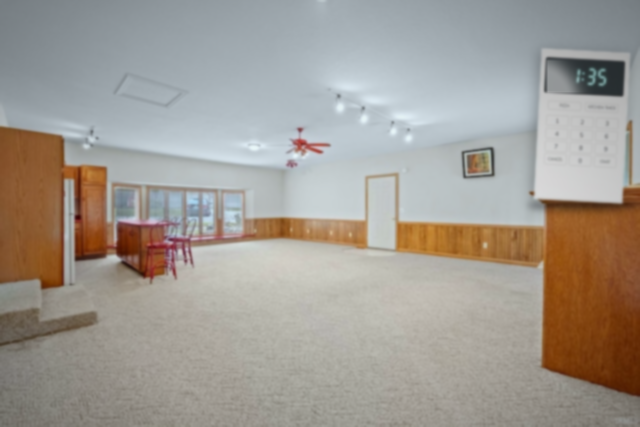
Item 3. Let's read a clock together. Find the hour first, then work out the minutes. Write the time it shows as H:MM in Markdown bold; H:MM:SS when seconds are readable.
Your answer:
**1:35**
